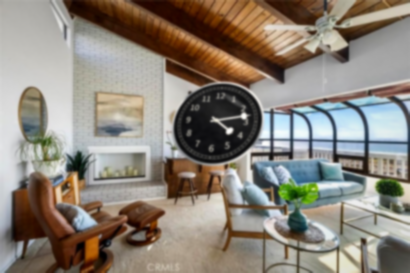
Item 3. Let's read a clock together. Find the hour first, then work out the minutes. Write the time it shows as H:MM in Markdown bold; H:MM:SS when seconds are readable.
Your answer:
**4:13**
